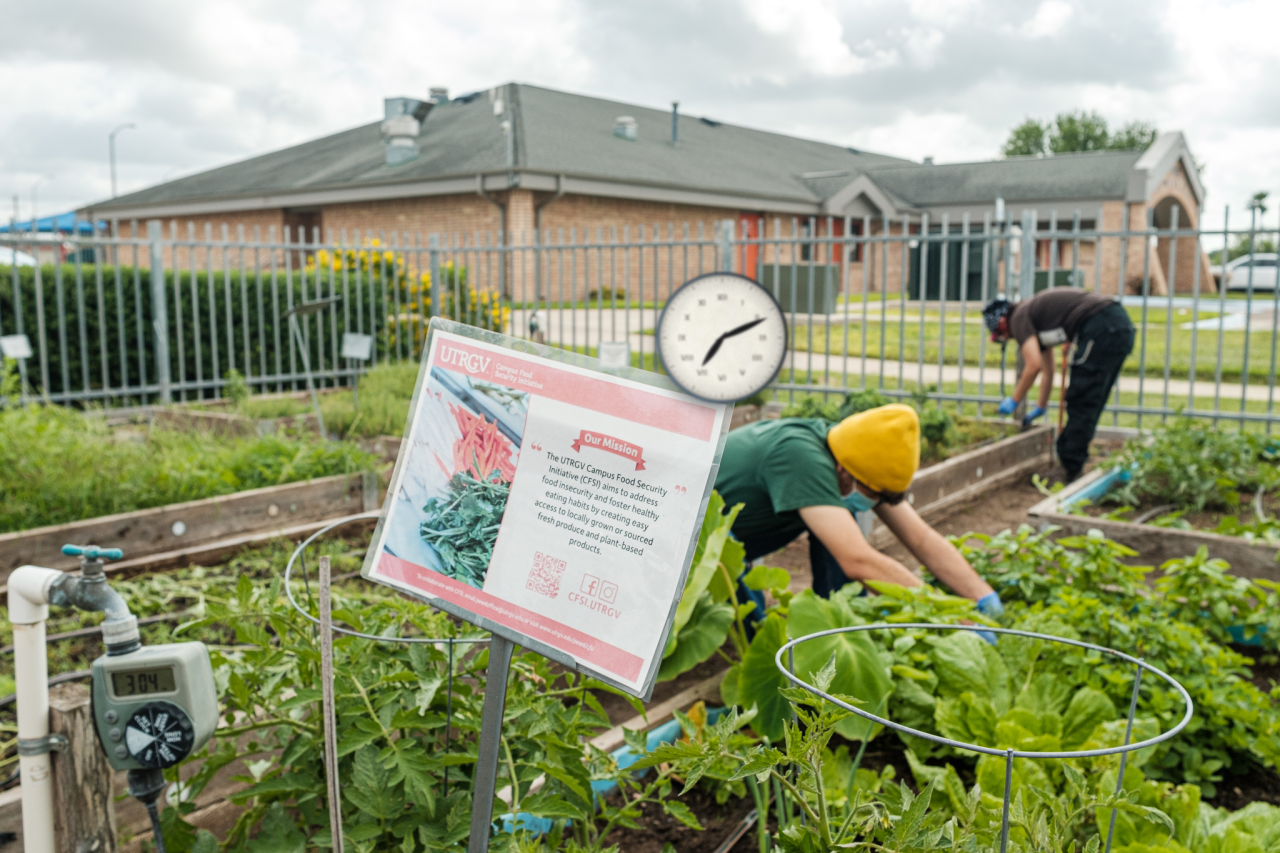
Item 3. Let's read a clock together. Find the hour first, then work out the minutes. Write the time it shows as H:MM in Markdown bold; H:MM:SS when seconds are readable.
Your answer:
**7:11**
